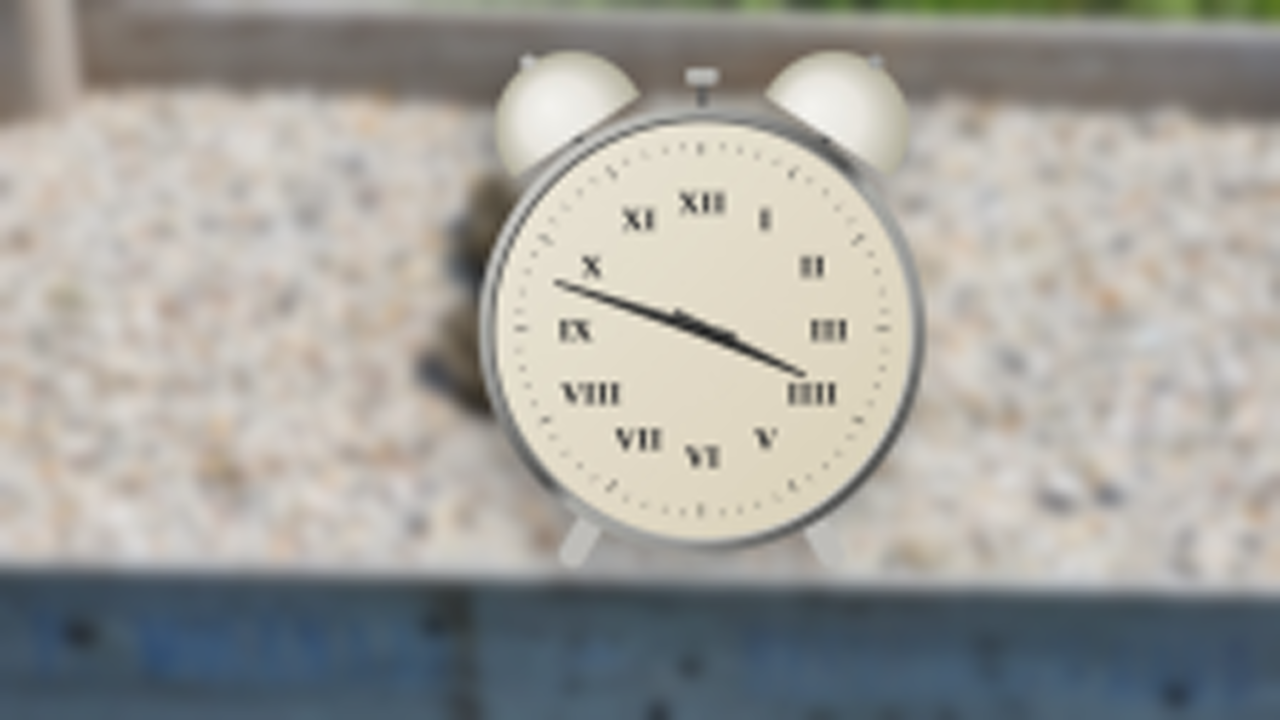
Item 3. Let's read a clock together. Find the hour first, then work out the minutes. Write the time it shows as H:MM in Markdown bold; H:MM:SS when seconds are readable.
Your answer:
**3:48**
